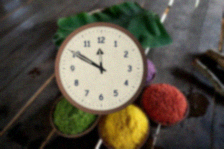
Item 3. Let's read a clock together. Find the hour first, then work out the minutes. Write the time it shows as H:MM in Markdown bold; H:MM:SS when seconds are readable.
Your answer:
**11:50**
